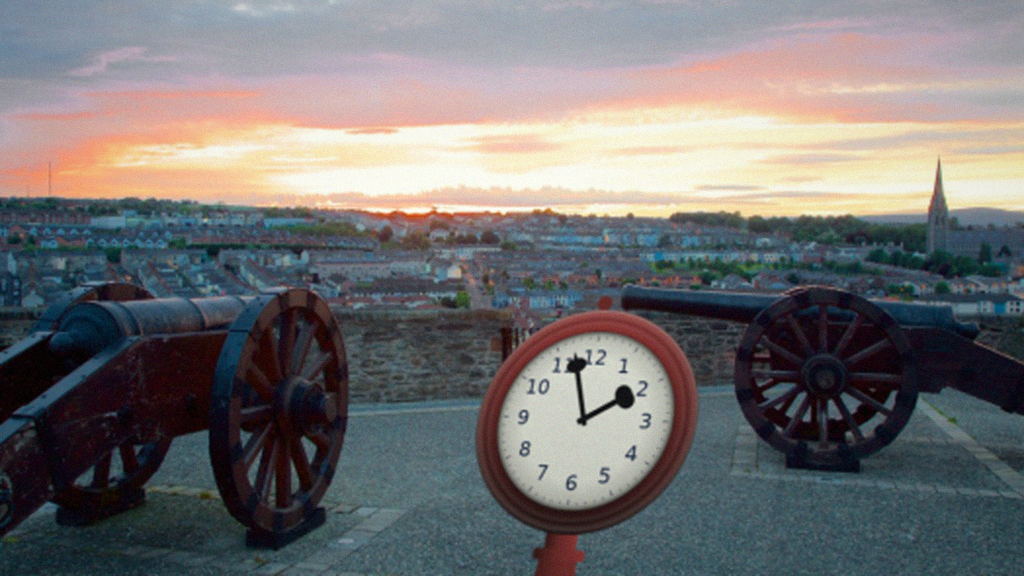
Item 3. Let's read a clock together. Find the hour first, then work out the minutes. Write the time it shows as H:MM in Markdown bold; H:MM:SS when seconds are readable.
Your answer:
**1:57**
